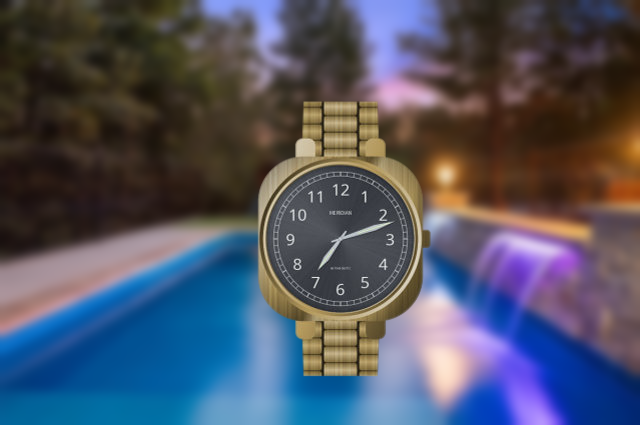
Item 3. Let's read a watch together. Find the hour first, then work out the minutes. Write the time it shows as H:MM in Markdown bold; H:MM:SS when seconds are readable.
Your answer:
**7:12**
